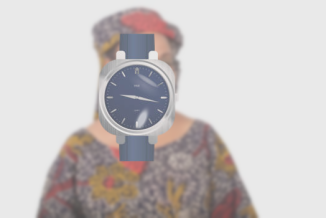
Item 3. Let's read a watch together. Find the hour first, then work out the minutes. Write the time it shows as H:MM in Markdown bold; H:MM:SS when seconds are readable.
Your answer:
**9:17**
